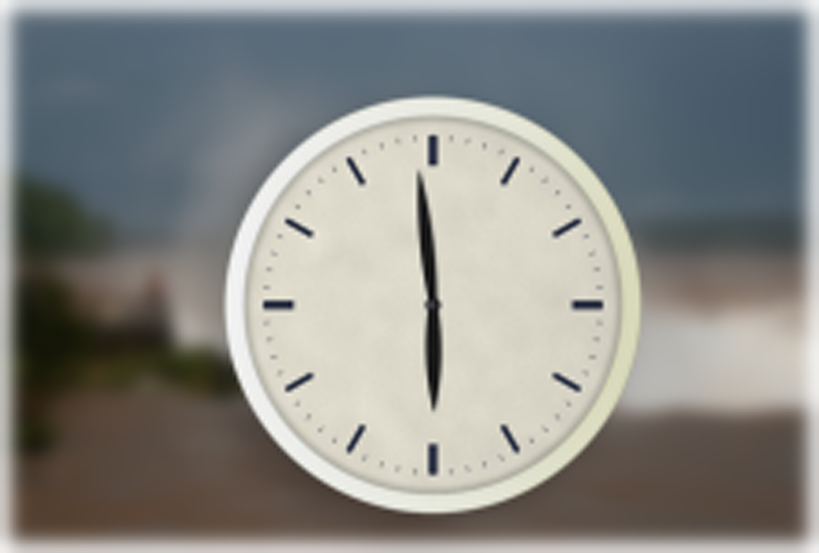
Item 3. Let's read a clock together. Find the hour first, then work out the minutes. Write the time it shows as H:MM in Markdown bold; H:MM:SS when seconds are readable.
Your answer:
**5:59**
